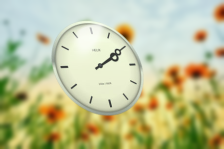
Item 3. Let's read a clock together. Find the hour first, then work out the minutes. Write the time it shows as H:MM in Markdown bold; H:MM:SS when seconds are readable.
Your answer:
**2:10**
